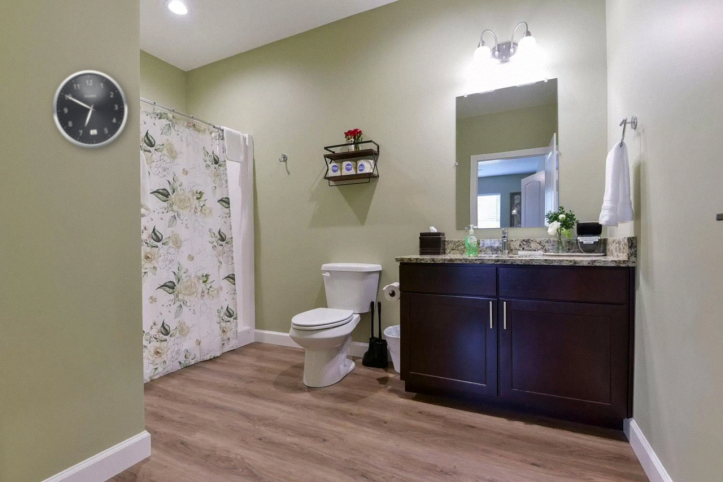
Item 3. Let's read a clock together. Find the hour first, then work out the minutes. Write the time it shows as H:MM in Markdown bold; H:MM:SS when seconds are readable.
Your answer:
**6:50**
